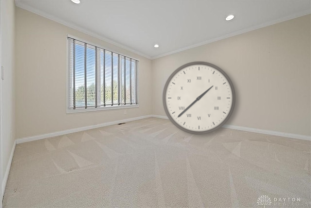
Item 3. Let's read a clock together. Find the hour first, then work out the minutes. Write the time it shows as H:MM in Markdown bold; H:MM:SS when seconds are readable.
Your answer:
**1:38**
